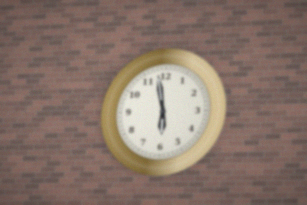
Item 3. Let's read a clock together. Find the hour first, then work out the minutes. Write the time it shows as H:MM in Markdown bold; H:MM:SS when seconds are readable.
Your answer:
**5:58**
